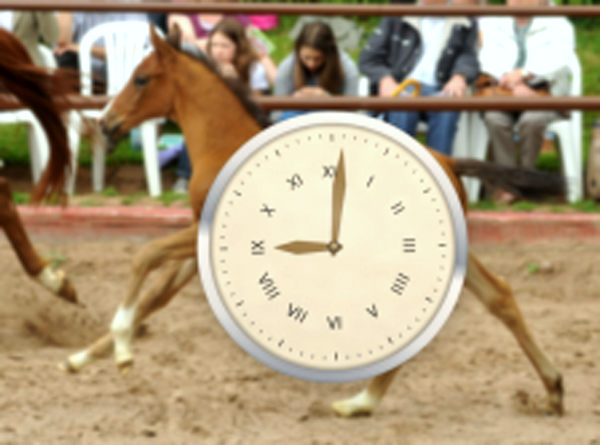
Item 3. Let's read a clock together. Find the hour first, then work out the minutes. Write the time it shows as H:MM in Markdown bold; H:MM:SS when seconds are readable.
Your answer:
**9:01**
